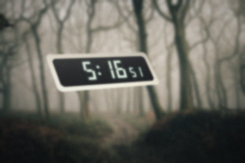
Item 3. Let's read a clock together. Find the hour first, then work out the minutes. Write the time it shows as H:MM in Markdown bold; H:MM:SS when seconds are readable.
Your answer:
**5:16**
